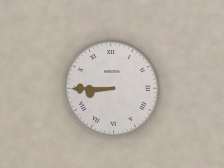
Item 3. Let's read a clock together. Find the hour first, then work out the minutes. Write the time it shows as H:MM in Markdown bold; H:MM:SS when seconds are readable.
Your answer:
**8:45**
